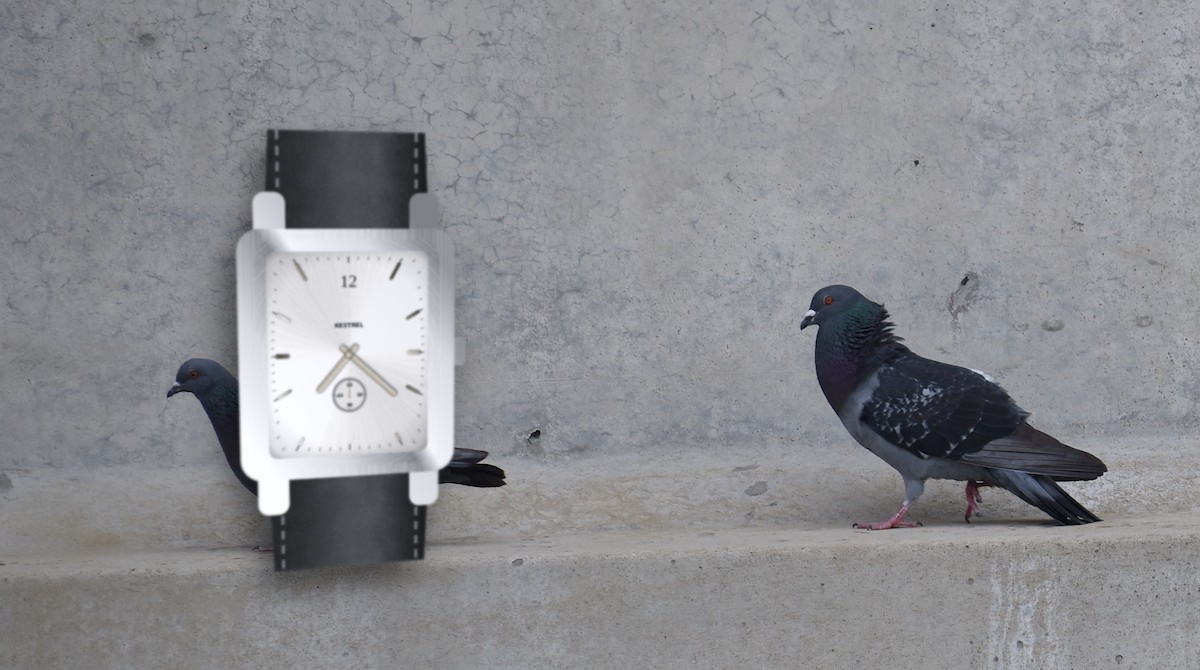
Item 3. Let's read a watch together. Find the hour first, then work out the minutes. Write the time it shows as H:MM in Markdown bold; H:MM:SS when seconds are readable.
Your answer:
**7:22**
